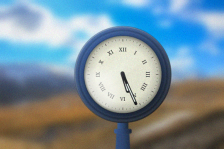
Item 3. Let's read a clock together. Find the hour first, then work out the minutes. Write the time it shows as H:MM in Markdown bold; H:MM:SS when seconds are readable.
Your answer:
**5:26**
